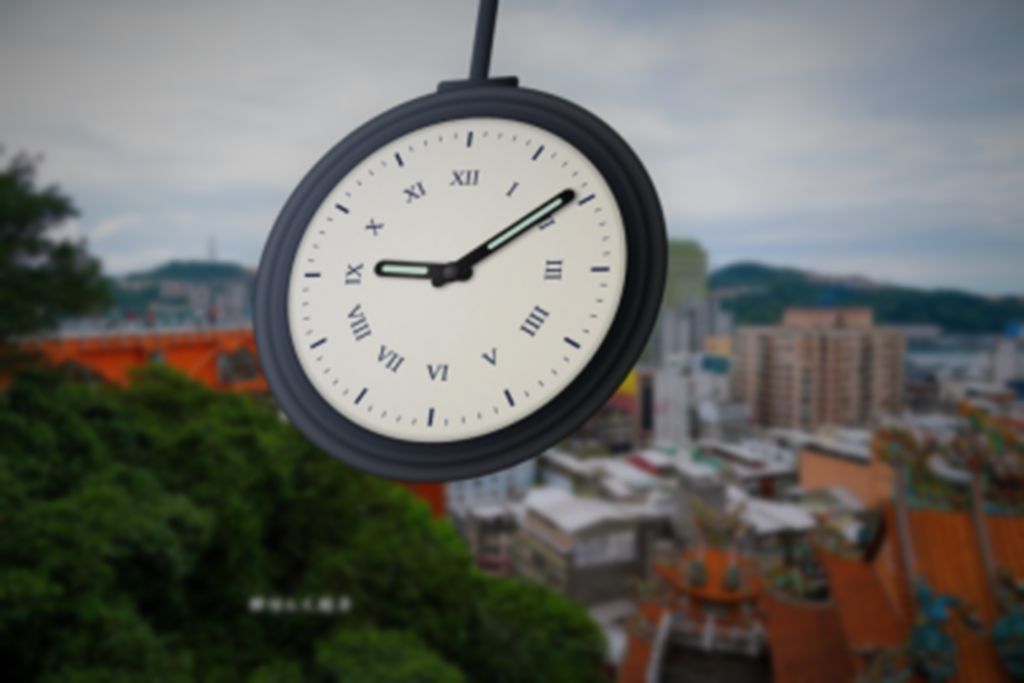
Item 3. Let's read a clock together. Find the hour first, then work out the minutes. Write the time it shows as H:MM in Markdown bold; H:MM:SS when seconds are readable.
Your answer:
**9:09**
